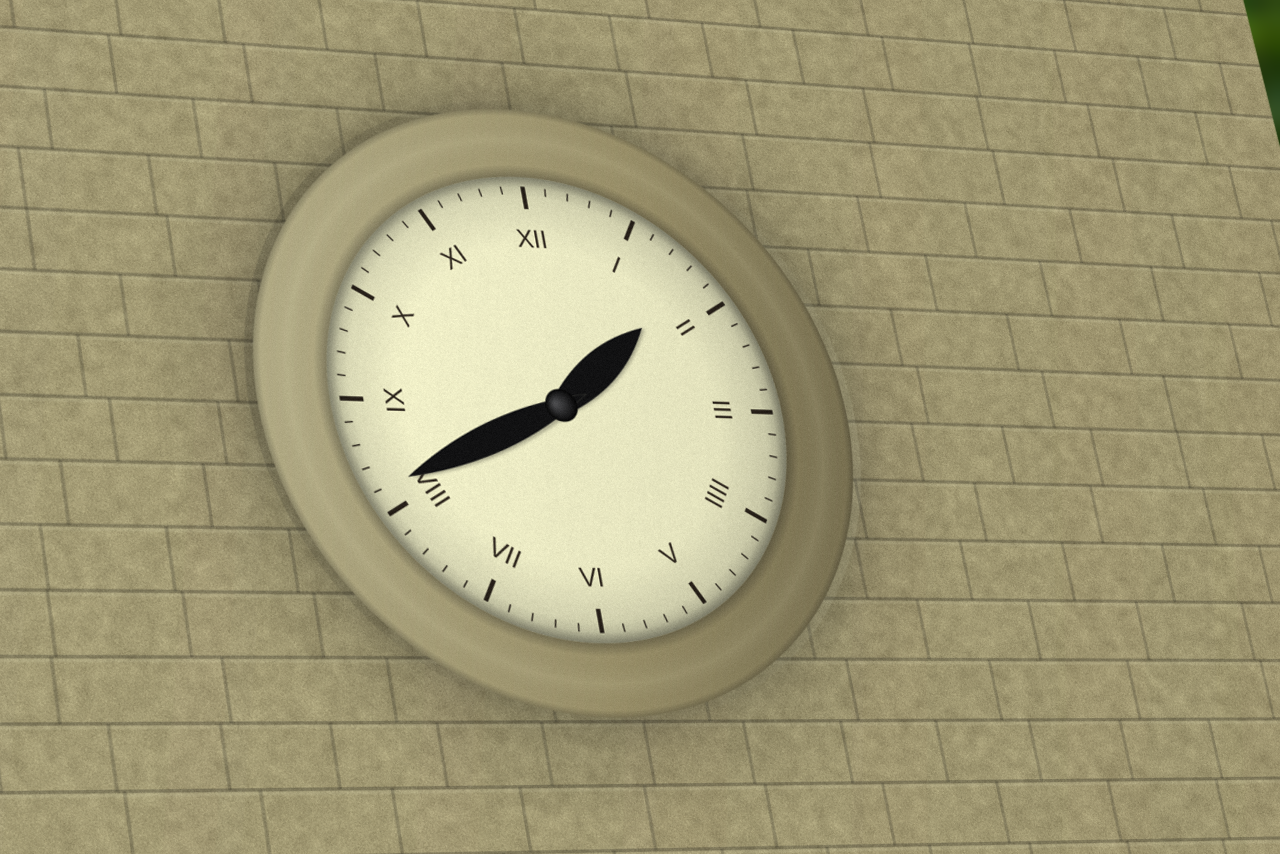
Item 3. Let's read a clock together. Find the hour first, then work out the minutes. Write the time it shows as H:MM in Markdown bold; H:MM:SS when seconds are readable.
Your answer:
**1:41**
